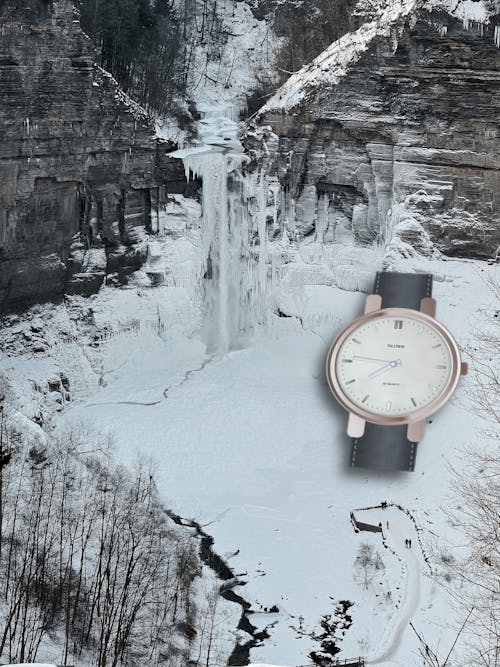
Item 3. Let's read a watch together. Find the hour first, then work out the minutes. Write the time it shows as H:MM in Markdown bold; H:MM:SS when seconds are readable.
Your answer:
**7:46**
